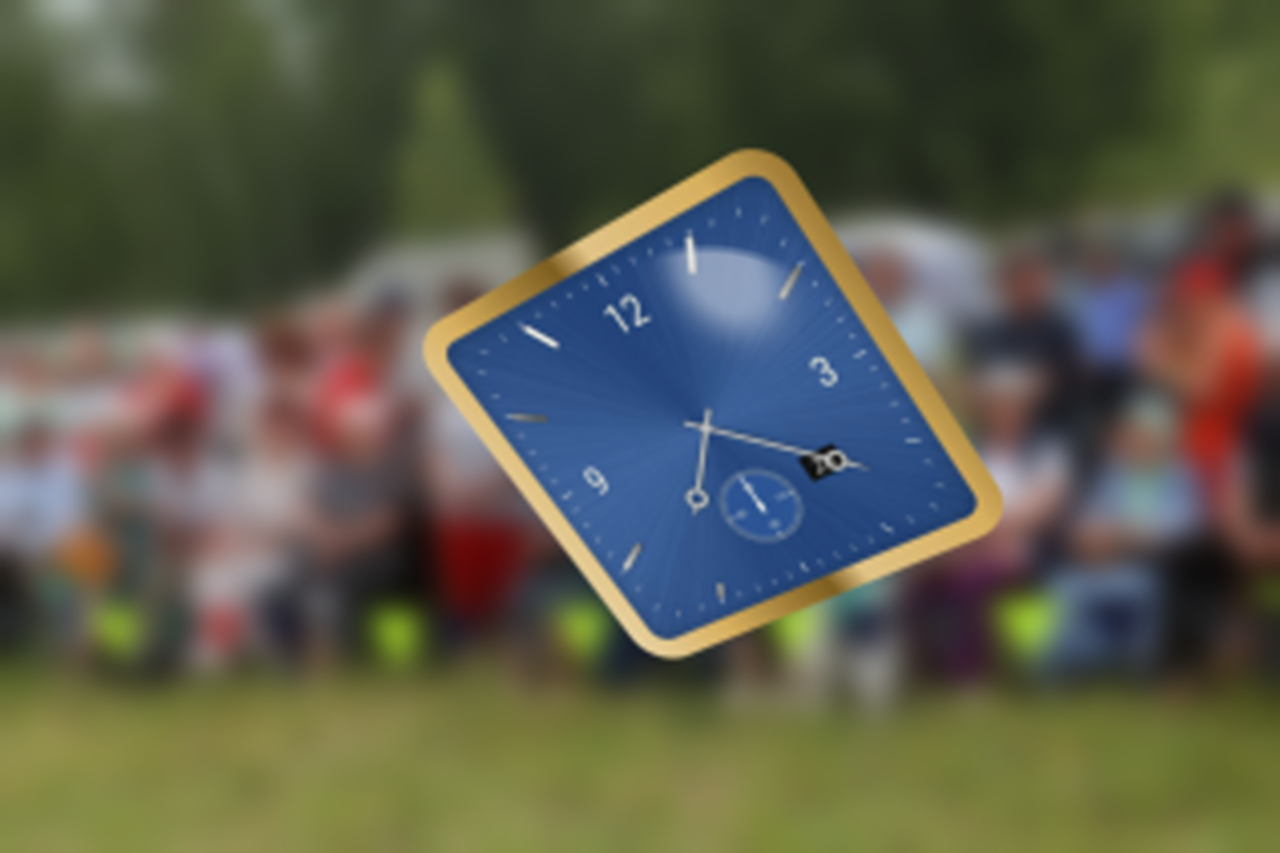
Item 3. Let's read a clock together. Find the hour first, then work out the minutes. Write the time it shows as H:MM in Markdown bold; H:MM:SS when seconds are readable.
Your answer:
**7:22**
